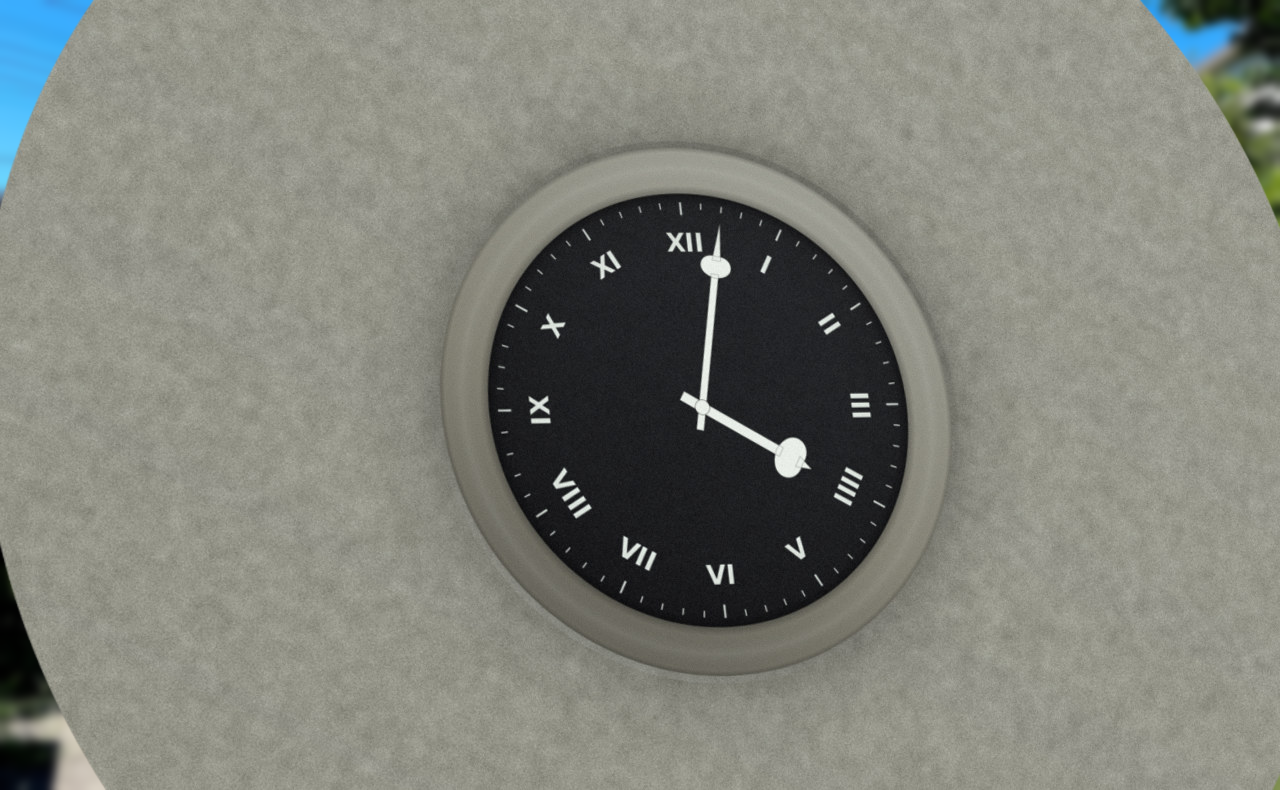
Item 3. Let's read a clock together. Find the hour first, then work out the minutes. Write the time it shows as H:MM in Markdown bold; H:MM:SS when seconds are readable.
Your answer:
**4:02**
